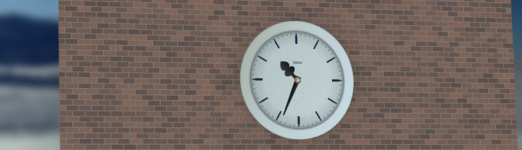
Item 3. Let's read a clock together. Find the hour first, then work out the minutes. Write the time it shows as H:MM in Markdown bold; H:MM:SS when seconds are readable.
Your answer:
**10:34**
